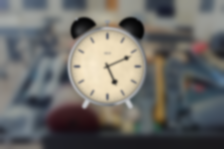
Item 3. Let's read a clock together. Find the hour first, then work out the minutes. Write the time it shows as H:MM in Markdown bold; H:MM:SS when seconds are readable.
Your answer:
**5:11**
